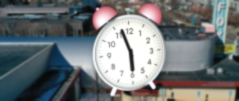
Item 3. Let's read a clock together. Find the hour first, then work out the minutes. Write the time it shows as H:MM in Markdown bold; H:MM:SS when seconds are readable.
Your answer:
**5:57**
